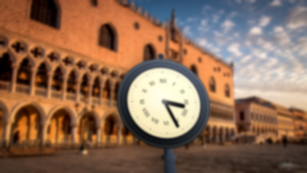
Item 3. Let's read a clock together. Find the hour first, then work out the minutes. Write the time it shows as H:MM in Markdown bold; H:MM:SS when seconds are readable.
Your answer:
**3:26**
